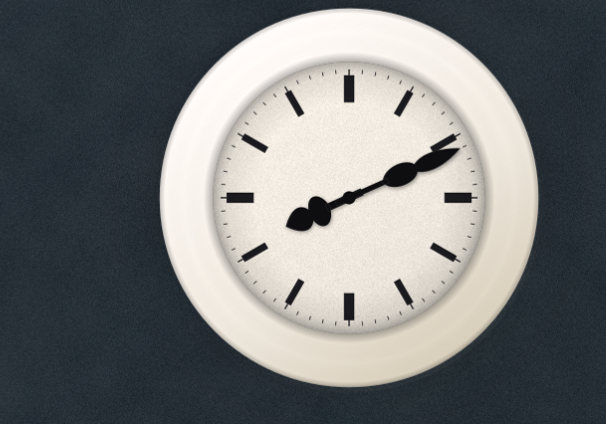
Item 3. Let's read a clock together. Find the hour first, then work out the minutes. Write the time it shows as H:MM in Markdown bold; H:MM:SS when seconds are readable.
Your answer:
**8:11**
